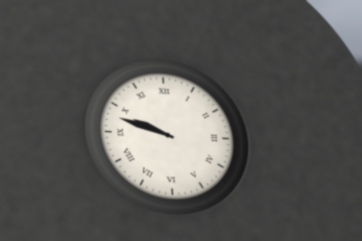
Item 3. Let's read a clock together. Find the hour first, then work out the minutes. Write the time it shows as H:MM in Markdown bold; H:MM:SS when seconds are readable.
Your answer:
**9:48**
